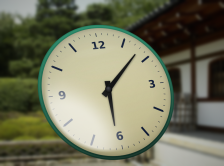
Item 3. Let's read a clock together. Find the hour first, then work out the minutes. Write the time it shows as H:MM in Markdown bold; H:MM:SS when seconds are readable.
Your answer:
**6:08**
